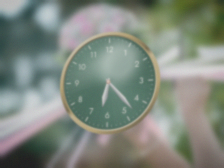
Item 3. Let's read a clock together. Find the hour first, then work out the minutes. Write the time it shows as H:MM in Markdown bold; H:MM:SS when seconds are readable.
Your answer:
**6:23**
